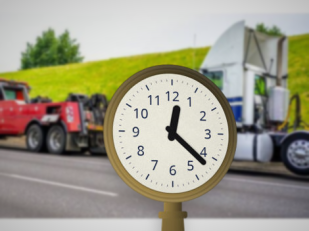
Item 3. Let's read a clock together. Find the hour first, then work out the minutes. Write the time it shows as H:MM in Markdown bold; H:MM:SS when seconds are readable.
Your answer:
**12:22**
